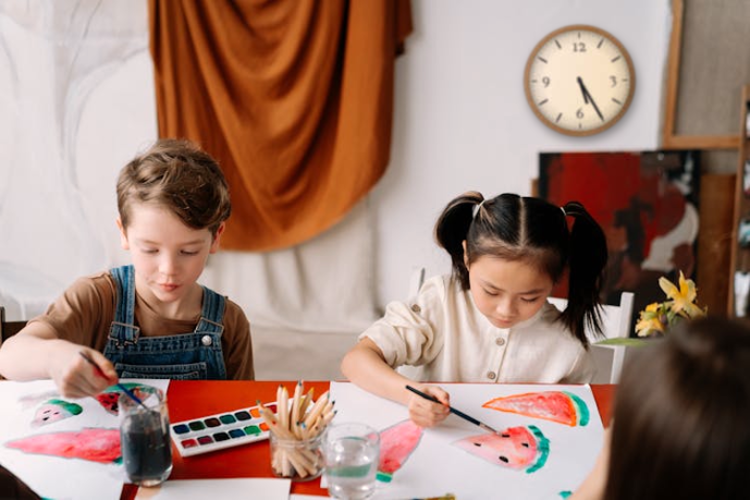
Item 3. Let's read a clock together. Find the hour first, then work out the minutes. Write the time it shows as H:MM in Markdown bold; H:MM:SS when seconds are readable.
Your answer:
**5:25**
